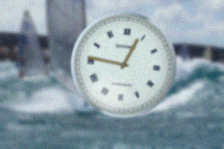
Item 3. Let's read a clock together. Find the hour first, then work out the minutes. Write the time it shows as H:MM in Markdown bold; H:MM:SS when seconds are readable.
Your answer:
**12:46**
